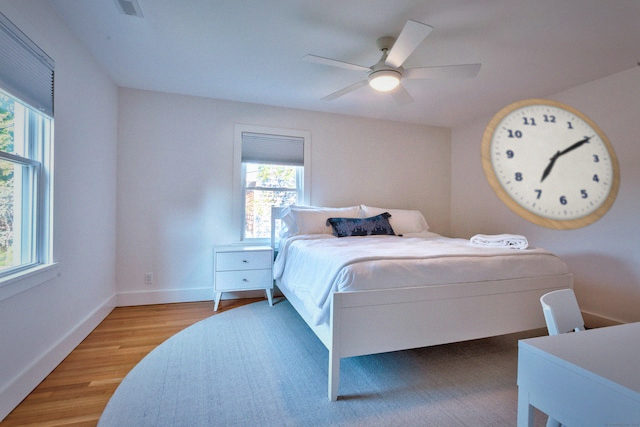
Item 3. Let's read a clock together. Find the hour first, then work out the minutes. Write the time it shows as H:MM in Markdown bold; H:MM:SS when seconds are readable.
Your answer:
**7:10**
